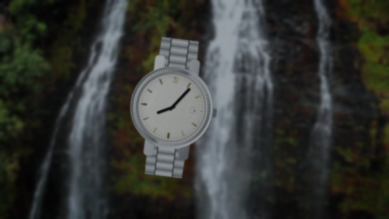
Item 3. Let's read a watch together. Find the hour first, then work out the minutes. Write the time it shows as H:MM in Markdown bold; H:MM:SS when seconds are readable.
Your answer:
**8:06**
